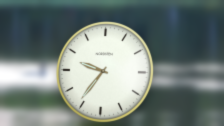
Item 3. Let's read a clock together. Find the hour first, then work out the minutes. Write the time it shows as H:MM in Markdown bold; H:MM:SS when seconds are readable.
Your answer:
**9:36**
